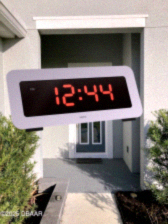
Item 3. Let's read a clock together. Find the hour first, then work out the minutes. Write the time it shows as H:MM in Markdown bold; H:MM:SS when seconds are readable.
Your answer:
**12:44**
